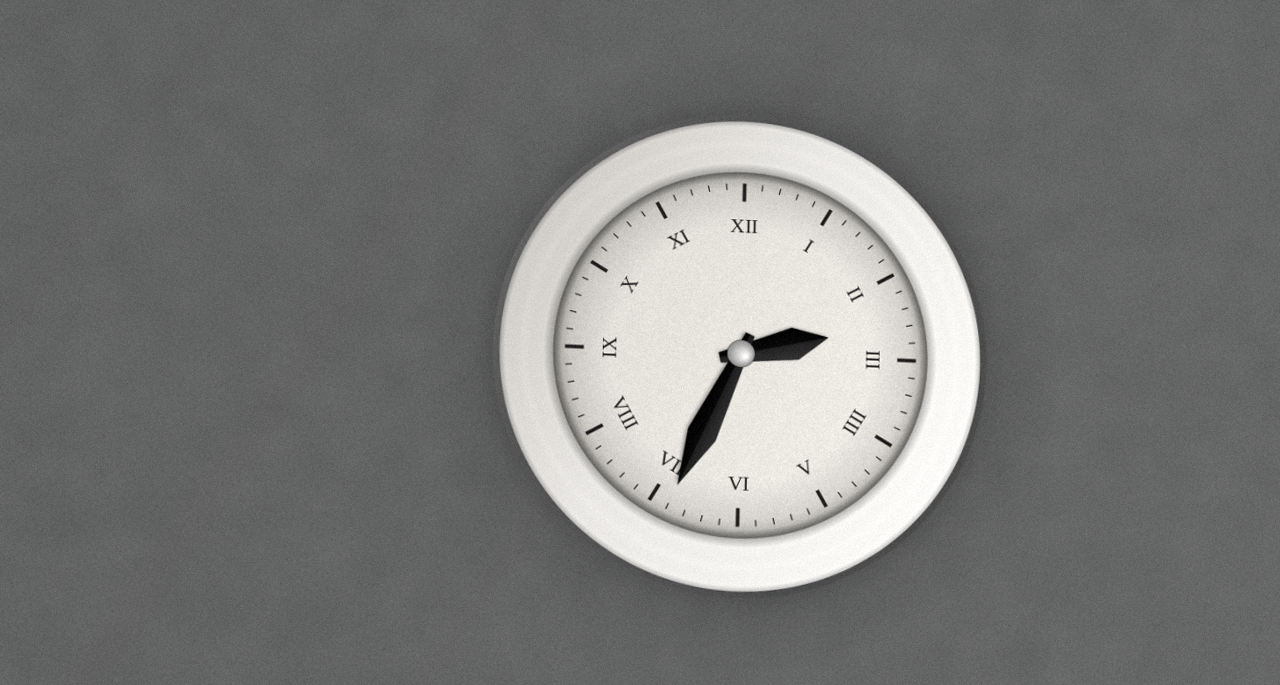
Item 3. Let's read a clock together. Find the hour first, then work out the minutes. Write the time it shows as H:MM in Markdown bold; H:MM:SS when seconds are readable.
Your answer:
**2:34**
